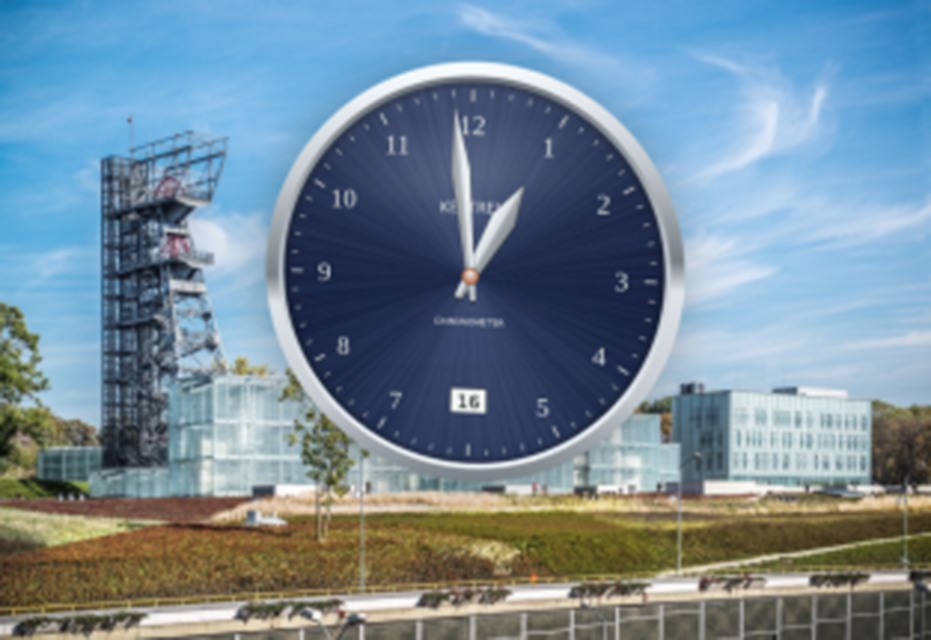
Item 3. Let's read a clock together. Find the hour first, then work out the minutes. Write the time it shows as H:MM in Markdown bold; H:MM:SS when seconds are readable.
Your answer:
**12:59**
